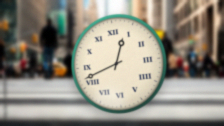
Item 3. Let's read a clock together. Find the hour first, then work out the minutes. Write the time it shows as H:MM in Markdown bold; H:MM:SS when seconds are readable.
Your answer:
**12:42**
